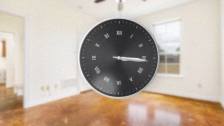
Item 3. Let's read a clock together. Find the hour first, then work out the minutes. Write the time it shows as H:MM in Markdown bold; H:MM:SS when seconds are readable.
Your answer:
**3:16**
